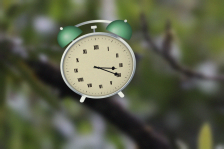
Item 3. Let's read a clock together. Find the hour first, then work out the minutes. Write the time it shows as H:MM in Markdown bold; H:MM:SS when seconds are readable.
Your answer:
**3:20**
